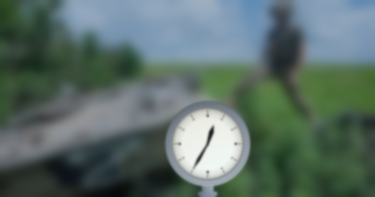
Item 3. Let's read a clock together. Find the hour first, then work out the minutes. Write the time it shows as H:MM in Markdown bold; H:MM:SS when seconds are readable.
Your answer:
**12:35**
